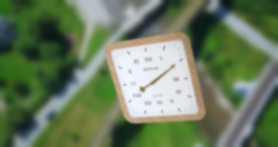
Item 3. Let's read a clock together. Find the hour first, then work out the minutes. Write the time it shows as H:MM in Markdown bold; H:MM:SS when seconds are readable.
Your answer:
**8:10**
